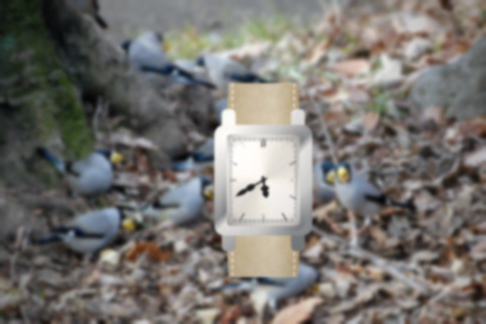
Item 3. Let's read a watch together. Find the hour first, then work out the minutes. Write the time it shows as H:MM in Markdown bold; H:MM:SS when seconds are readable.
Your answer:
**5:40**
